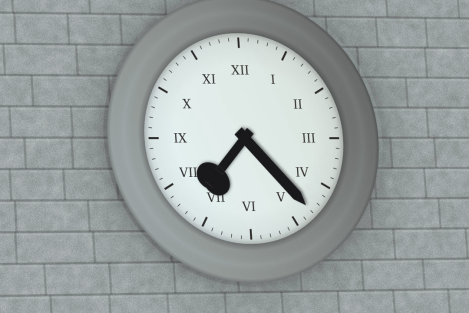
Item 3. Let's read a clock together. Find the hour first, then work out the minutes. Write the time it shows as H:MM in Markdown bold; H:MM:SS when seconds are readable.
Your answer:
**7:23**
